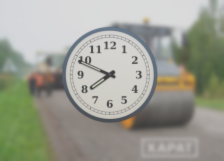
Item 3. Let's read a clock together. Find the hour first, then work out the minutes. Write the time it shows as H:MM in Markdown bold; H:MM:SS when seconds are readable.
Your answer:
**7:49**
